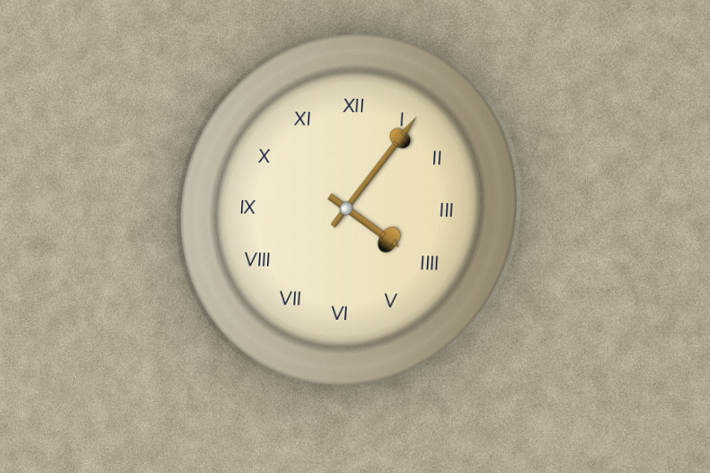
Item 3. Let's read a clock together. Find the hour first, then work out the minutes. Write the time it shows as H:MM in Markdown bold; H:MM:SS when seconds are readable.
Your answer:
**4:06**
